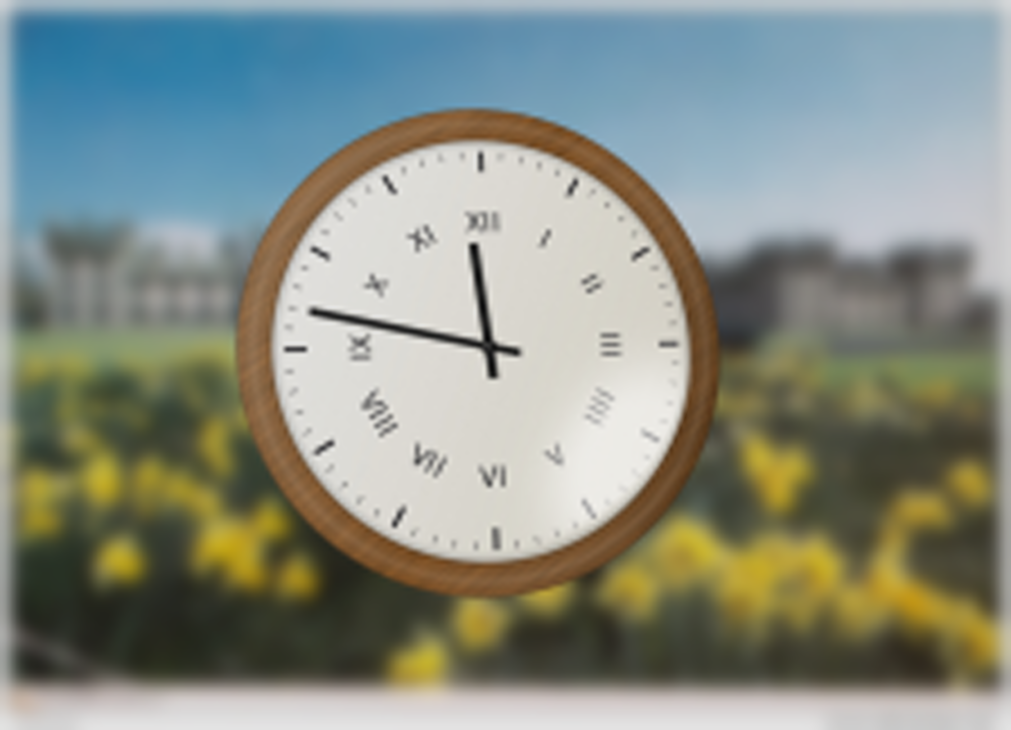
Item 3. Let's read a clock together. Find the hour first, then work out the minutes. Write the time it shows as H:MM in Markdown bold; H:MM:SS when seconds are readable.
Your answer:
**11:47**
